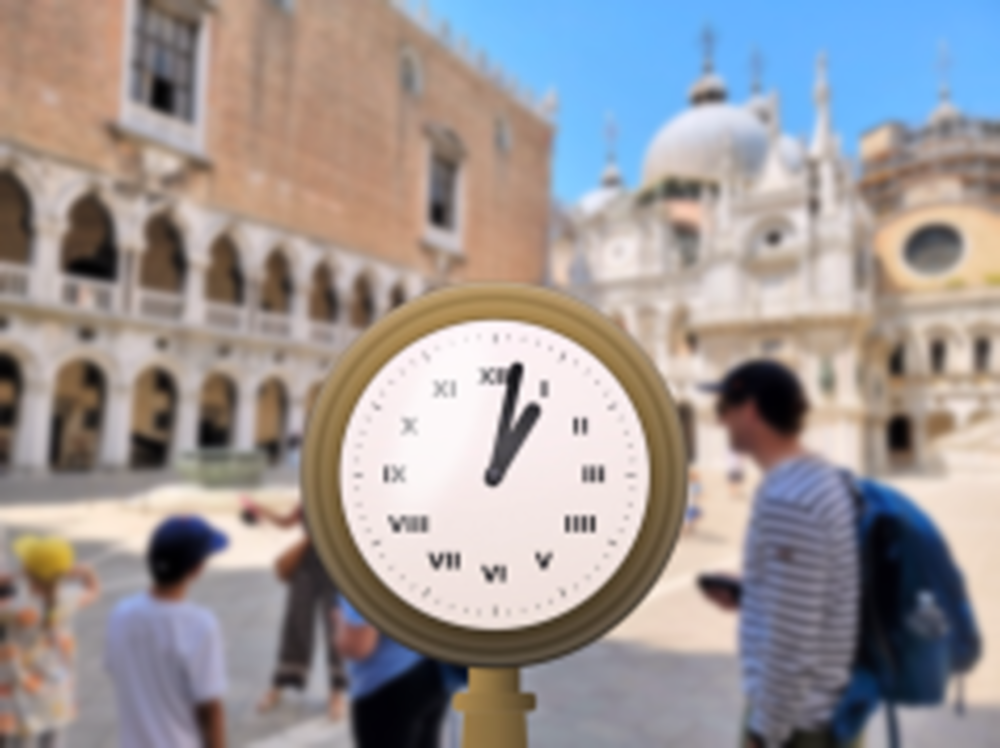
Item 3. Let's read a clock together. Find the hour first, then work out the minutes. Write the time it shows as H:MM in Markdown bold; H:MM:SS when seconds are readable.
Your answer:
**1:02**
